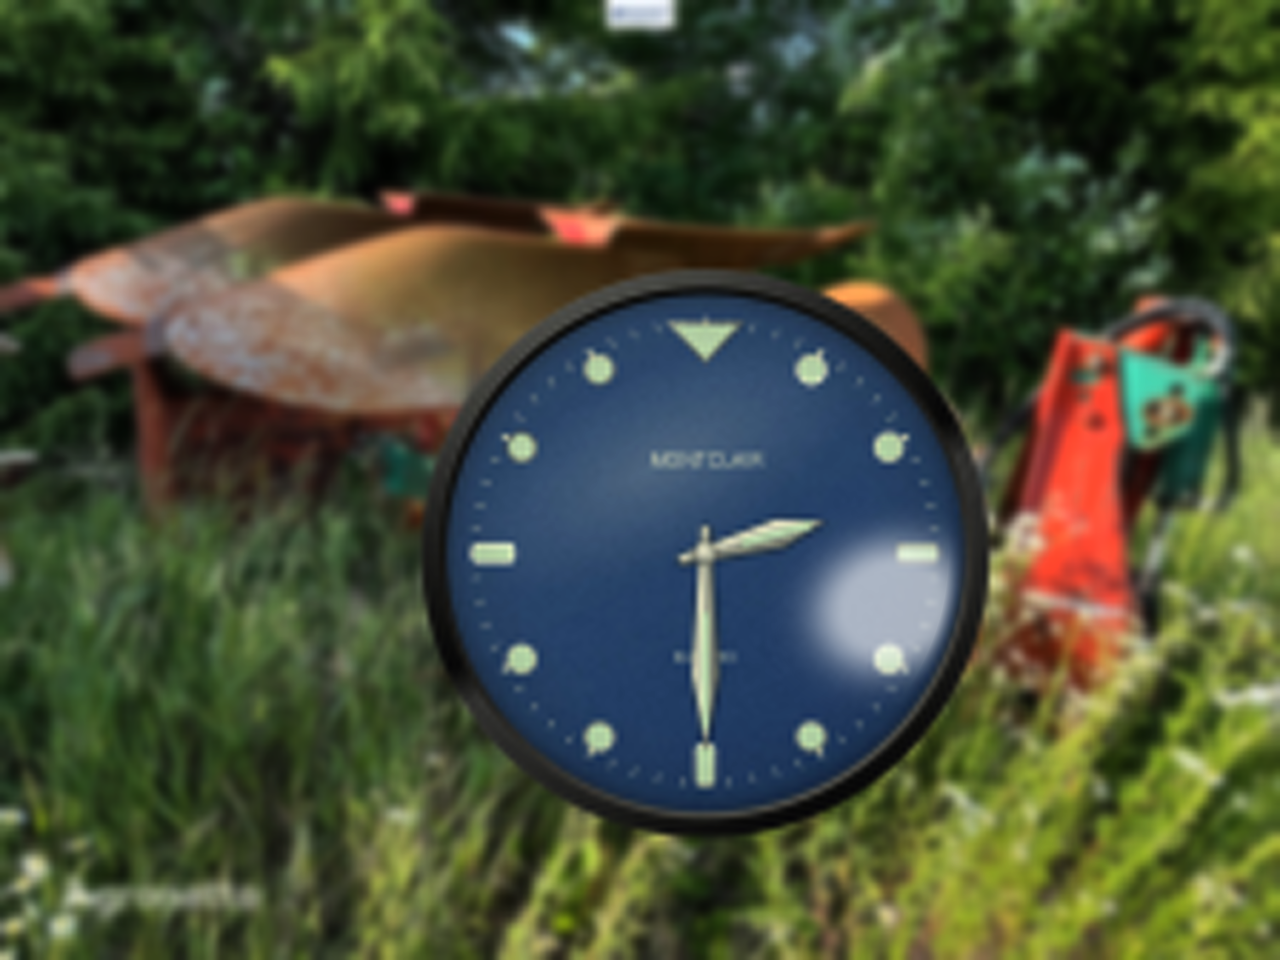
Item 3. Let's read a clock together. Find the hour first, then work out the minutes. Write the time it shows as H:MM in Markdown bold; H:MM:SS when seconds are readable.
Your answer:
**2:30**
